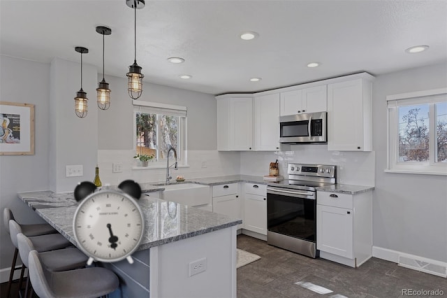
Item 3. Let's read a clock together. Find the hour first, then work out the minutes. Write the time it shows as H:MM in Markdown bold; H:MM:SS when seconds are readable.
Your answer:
**5:28**
